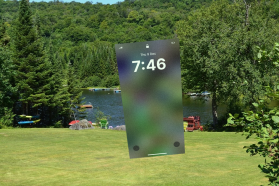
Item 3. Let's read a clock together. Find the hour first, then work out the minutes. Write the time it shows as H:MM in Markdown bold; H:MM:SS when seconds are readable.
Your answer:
**7:46**
